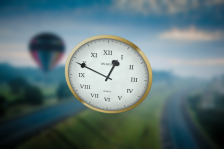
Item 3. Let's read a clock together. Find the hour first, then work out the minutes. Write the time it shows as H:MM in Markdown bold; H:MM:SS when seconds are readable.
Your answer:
**12:49**
